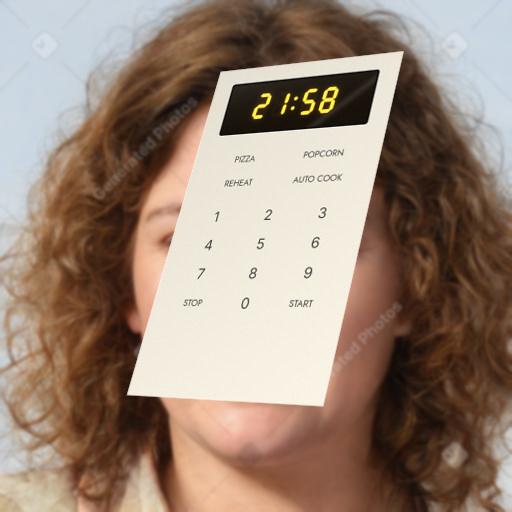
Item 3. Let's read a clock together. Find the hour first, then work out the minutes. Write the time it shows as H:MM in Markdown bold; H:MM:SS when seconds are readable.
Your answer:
**21:58**
